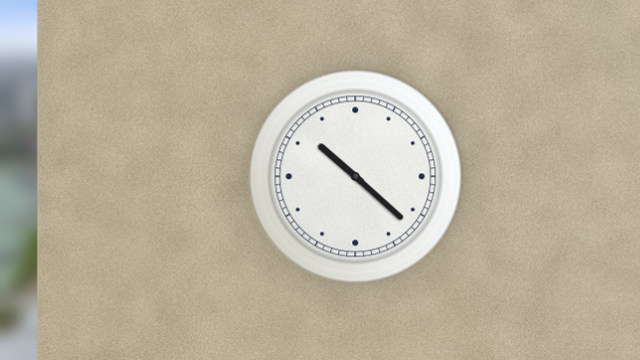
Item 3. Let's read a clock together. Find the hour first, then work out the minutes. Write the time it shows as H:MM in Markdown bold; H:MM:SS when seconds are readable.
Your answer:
**10:22**
